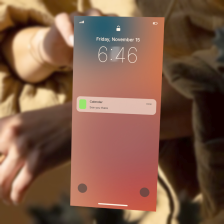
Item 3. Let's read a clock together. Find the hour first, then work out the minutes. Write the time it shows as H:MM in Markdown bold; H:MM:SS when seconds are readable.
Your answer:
**6:46**
